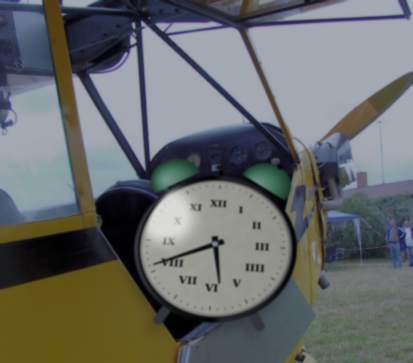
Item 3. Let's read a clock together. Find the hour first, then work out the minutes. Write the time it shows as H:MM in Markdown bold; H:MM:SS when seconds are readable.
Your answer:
**5:41**
